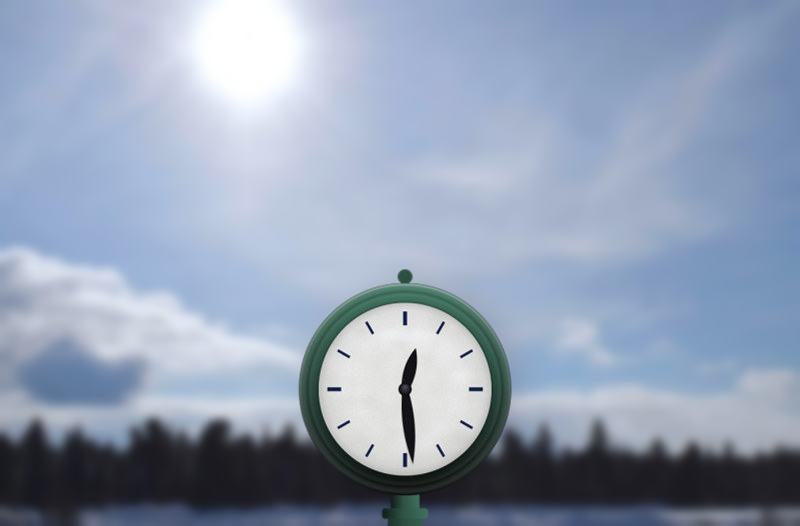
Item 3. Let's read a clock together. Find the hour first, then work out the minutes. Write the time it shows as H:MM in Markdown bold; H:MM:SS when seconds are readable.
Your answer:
**12:29**
